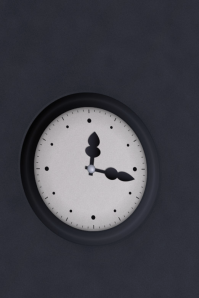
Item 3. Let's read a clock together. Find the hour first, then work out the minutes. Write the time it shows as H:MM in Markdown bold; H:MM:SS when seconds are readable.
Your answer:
**12:17**
